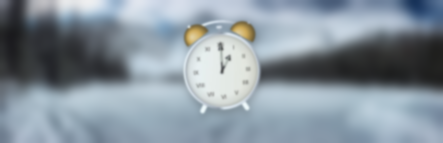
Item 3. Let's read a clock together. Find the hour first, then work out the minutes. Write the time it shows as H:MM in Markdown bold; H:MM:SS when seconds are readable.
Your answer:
**1:00**
